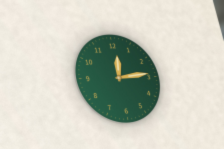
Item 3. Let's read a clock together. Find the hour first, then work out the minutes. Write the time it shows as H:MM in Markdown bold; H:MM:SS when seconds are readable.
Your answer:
**12:14**
